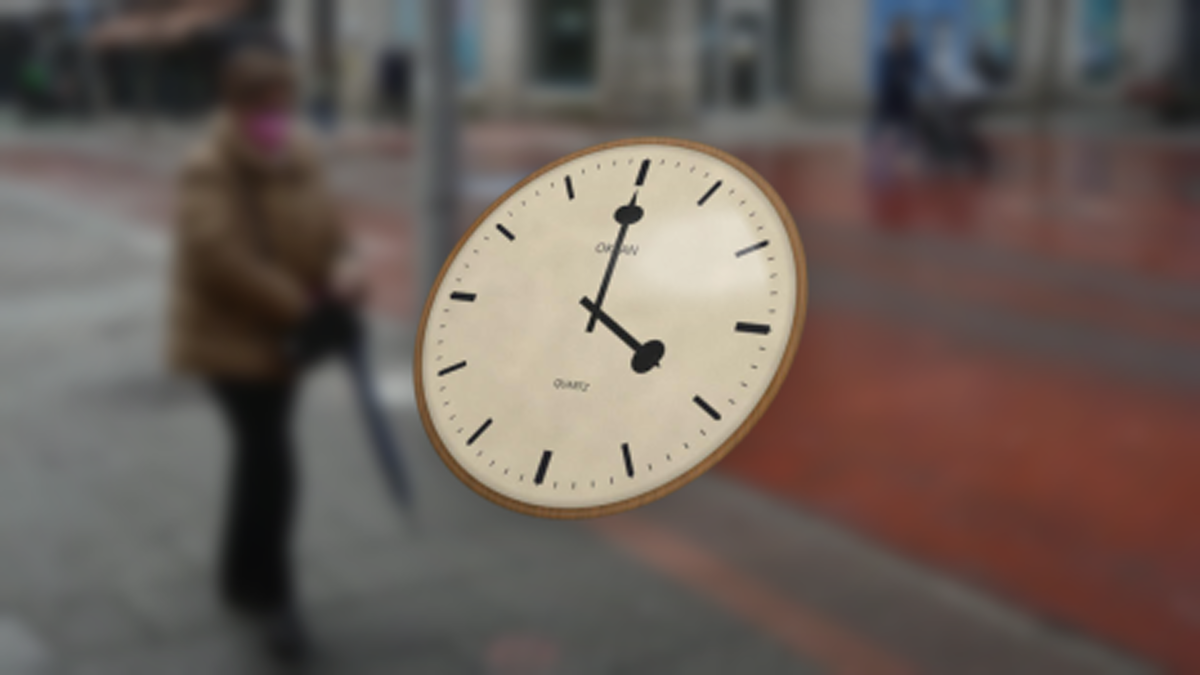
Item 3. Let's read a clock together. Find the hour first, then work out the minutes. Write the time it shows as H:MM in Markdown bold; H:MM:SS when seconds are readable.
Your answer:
**4:00**
